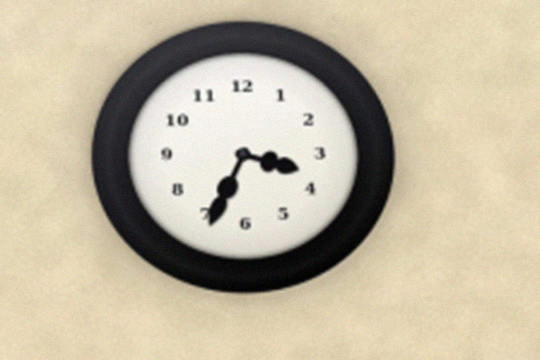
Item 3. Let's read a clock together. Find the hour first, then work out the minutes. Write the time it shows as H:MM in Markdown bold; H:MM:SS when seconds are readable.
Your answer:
**3:34**
